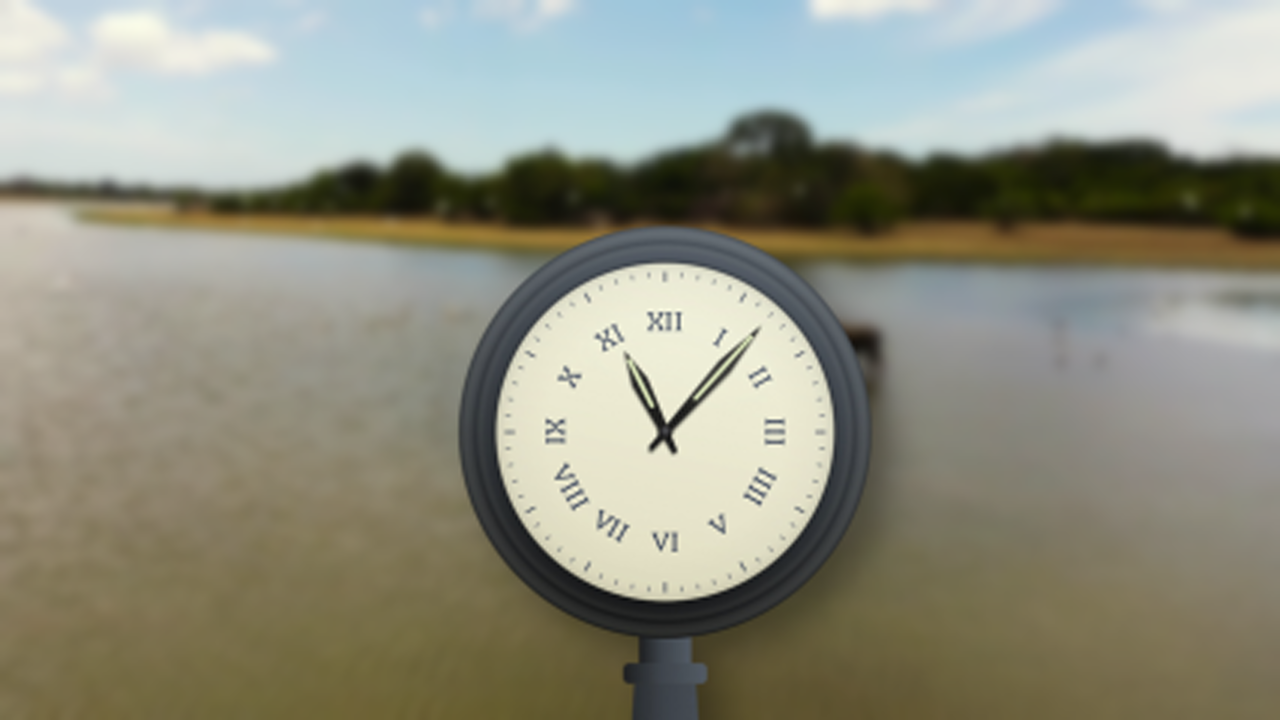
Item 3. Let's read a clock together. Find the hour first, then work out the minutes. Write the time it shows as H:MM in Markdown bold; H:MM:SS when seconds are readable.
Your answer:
**11:07**
